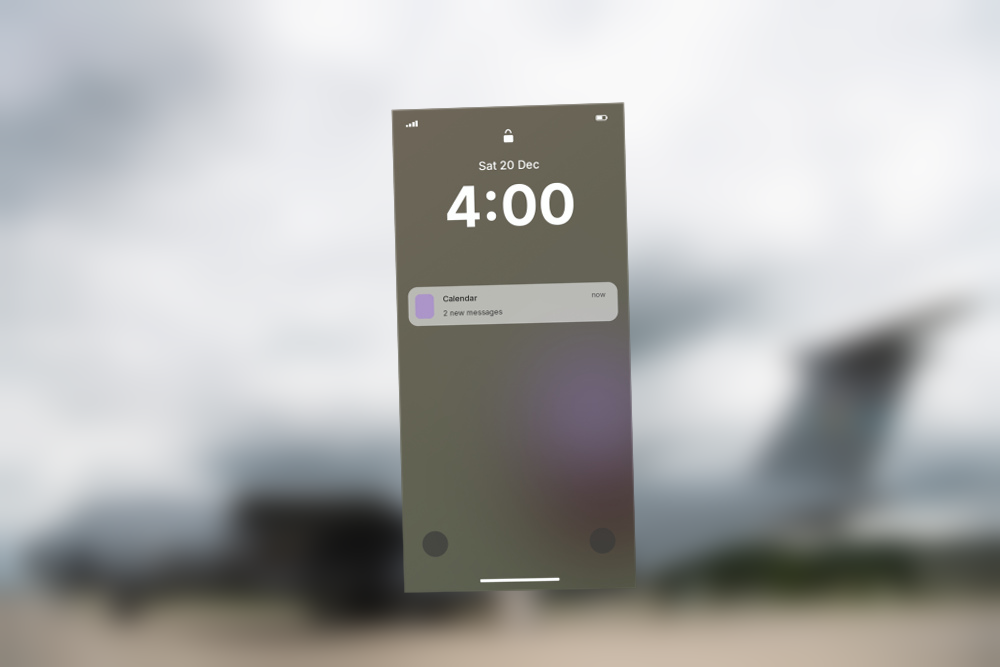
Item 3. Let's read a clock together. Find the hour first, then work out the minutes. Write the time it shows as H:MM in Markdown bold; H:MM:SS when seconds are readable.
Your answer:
**4:00**
